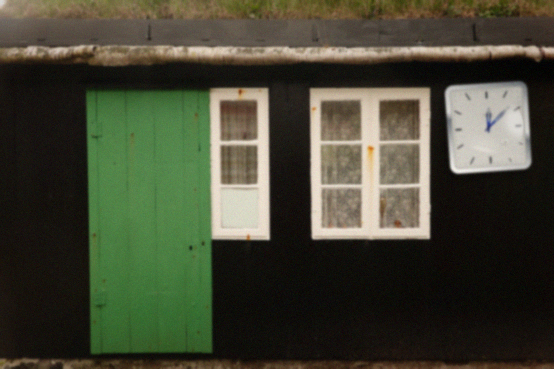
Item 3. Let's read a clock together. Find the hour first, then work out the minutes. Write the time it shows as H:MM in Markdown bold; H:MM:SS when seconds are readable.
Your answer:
**12:08**
